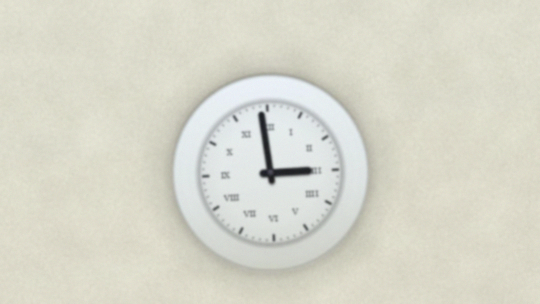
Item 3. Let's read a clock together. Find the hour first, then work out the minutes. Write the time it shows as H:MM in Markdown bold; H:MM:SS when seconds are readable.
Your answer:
**2:59**
